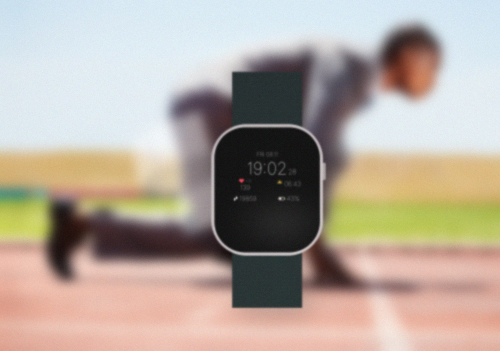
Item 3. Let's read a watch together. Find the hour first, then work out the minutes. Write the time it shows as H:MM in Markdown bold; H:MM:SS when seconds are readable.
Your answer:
**19:02**
